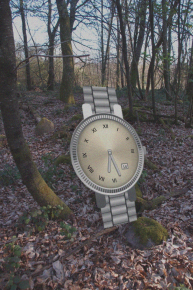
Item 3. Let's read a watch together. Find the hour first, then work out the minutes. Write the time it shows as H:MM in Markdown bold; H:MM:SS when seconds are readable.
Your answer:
**6:27**
